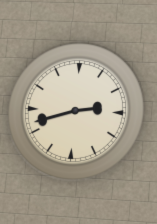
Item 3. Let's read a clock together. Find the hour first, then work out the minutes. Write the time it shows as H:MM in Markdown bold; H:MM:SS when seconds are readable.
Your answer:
**2:42**
